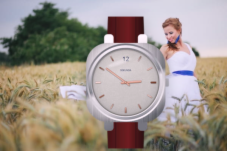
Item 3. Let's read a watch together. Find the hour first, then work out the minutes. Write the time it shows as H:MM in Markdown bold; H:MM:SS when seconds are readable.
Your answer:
**2:51**
